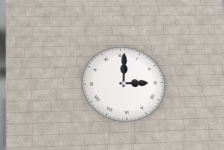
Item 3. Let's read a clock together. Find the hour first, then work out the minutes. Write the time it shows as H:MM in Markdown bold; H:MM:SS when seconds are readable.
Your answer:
**3:01**
